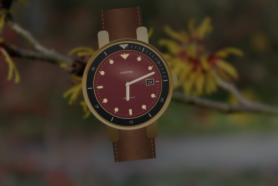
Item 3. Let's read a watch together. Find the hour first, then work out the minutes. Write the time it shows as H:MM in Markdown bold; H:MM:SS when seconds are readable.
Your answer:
**6:12**
